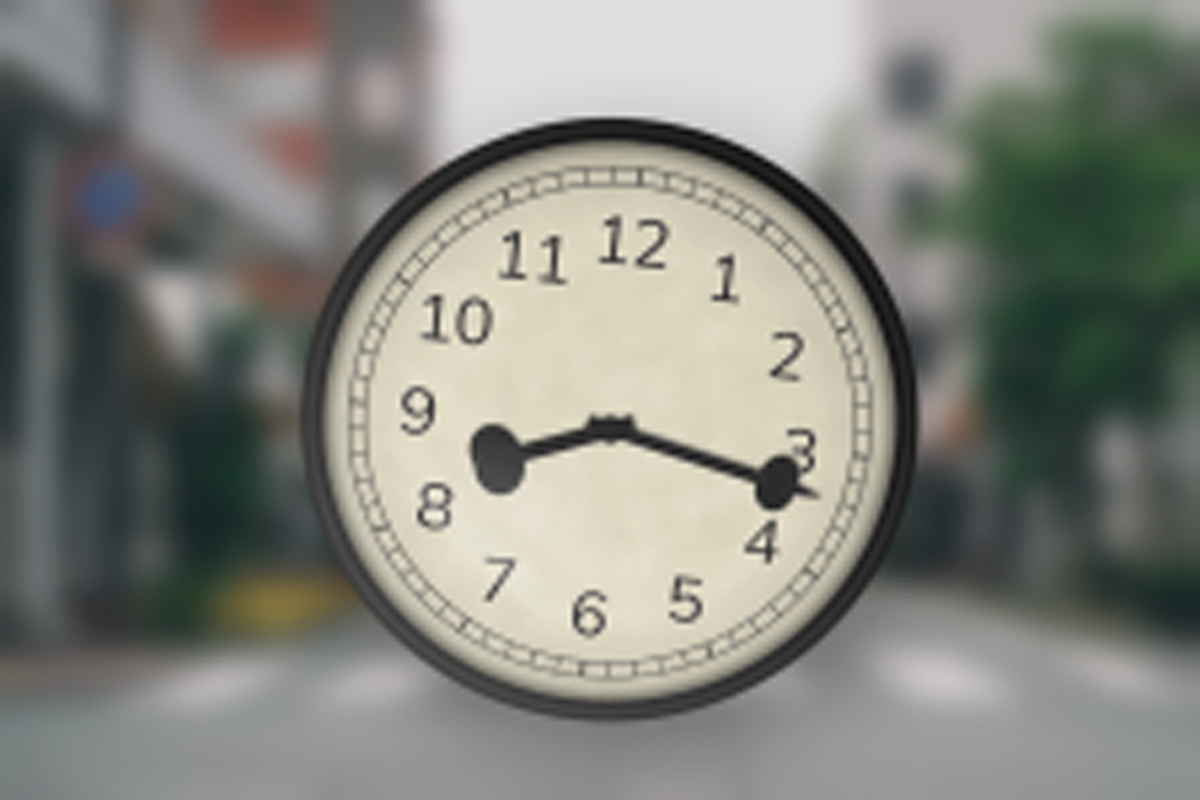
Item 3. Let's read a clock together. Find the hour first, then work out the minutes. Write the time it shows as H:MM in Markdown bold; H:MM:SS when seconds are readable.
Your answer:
**8:17**
